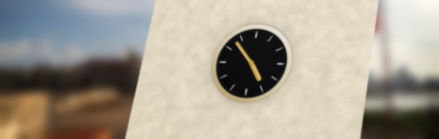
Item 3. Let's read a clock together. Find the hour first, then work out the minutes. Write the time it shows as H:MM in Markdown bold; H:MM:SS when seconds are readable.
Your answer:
**4:53**
